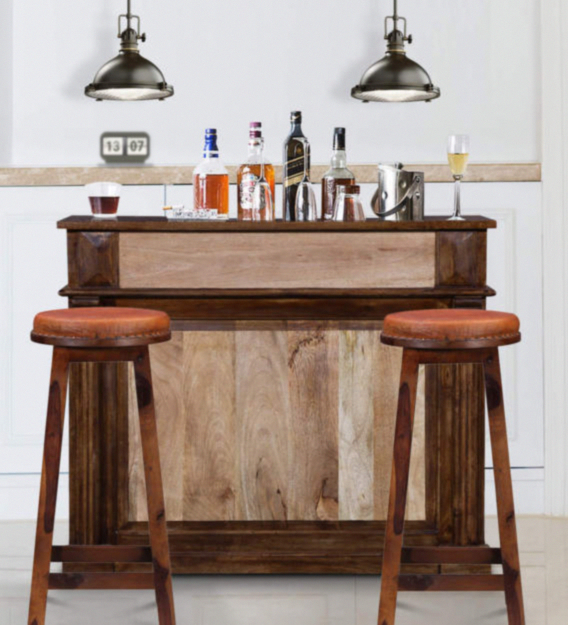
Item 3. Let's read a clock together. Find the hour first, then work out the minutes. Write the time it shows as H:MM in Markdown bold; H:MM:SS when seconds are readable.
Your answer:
**13:07**
